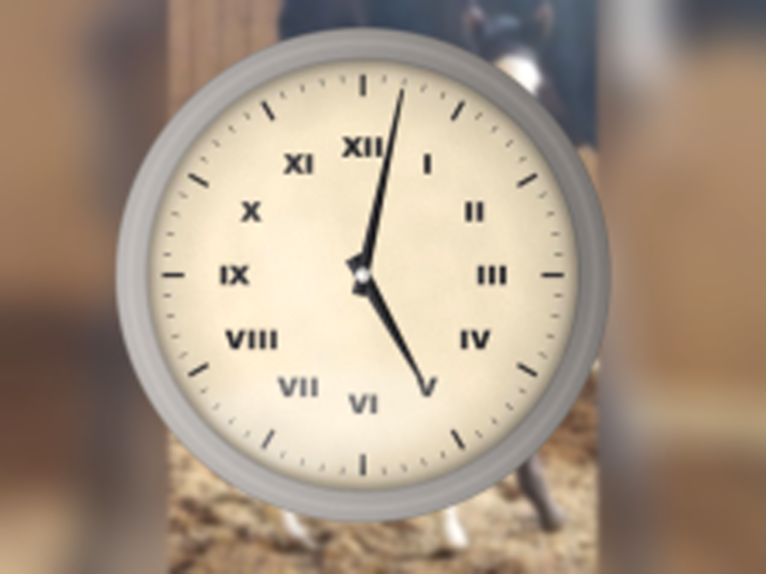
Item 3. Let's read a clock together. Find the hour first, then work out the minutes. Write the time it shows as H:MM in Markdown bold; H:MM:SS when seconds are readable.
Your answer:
**5:02**
